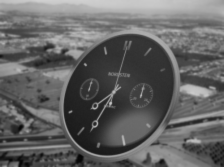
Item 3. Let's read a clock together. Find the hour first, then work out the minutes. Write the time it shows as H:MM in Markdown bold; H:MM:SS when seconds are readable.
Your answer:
**7:33**
